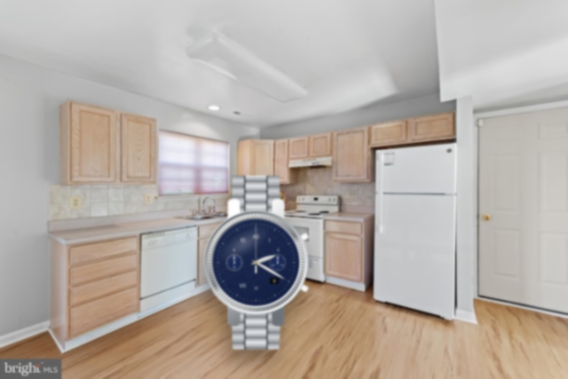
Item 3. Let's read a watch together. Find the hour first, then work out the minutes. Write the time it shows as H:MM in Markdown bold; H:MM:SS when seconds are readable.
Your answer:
**2:20**
